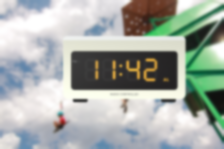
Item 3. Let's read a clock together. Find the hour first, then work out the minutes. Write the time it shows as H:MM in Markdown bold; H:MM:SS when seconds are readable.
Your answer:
**11:42**
